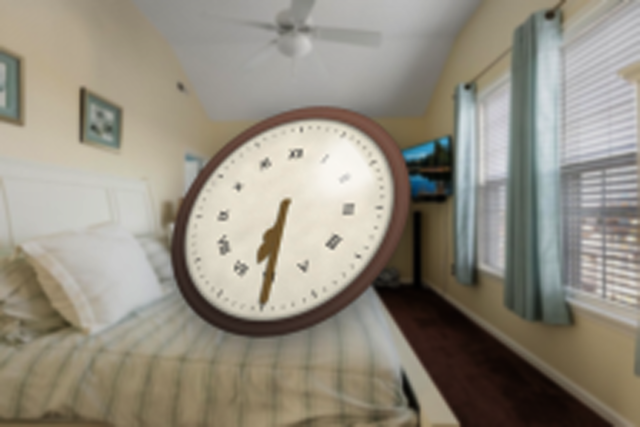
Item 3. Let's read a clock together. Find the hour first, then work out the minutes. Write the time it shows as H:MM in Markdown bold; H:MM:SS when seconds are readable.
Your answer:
**6:30**
